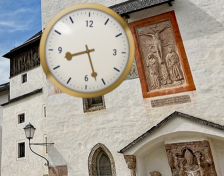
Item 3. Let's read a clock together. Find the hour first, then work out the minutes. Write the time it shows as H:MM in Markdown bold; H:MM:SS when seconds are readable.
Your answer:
**8:27**
